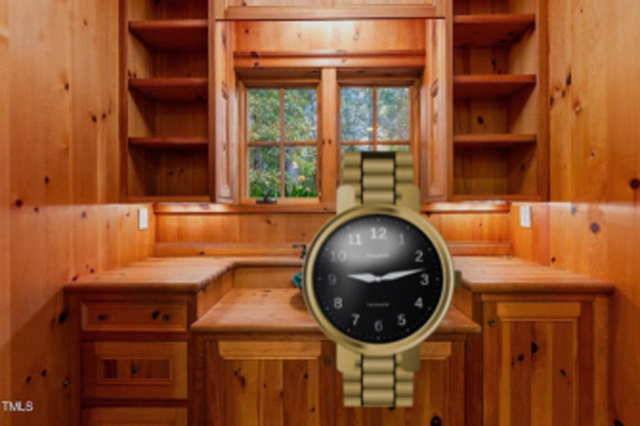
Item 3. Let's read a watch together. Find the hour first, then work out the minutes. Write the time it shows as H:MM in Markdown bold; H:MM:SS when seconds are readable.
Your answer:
**9:13**
